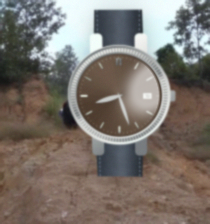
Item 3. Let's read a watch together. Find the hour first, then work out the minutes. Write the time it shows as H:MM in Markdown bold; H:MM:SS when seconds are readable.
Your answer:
**8:27**
